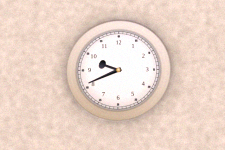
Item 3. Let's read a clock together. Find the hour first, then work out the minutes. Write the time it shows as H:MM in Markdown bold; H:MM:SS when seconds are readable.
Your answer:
**9:41**
